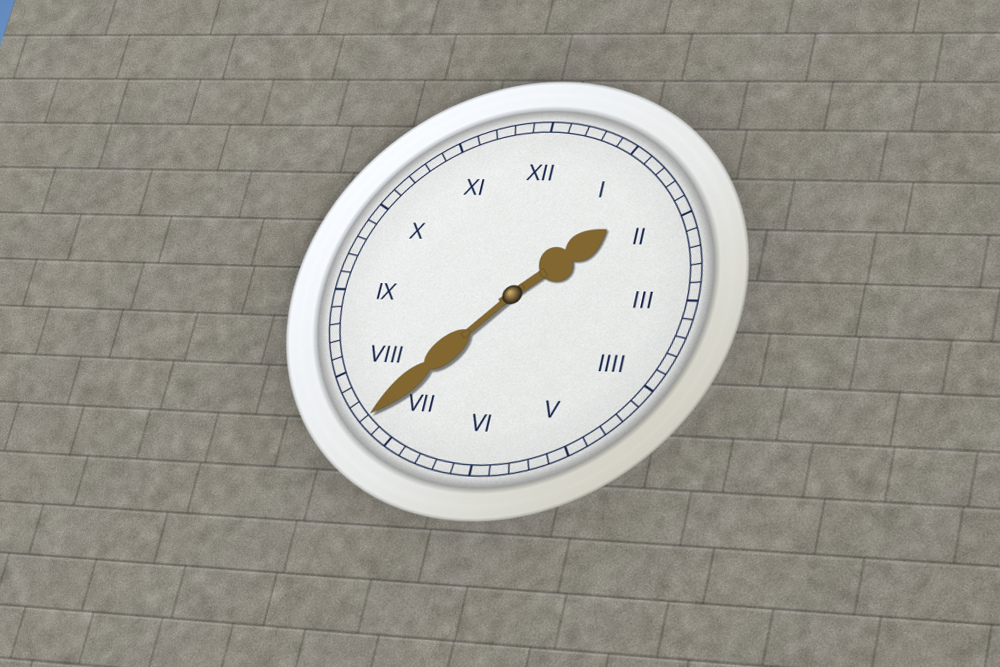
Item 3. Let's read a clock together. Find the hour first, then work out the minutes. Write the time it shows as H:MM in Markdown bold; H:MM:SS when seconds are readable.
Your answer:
**1:37**
